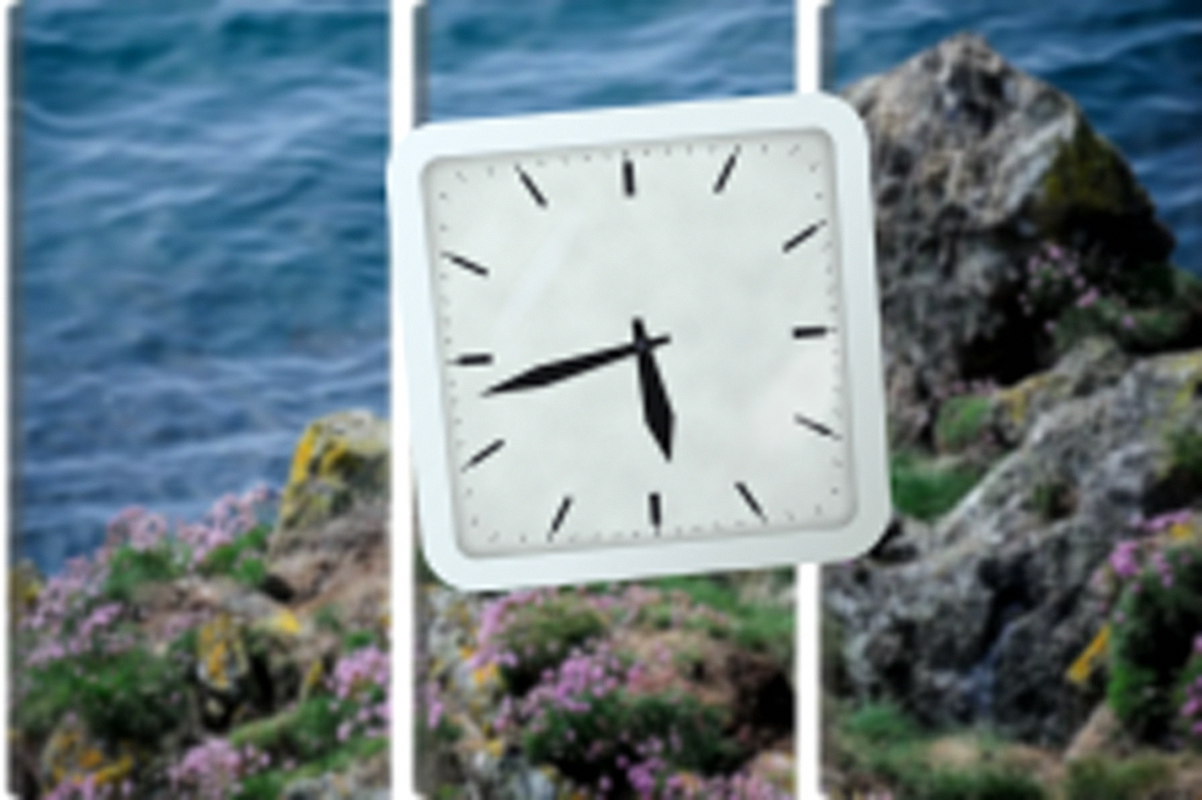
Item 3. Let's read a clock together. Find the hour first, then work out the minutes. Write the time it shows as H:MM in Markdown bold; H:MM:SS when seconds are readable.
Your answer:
**5:43**
